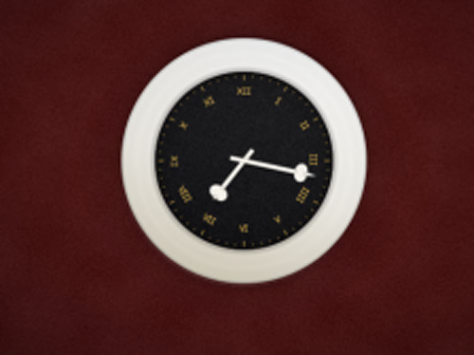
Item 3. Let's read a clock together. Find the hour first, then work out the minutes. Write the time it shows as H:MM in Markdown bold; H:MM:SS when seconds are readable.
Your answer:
**7:17**
